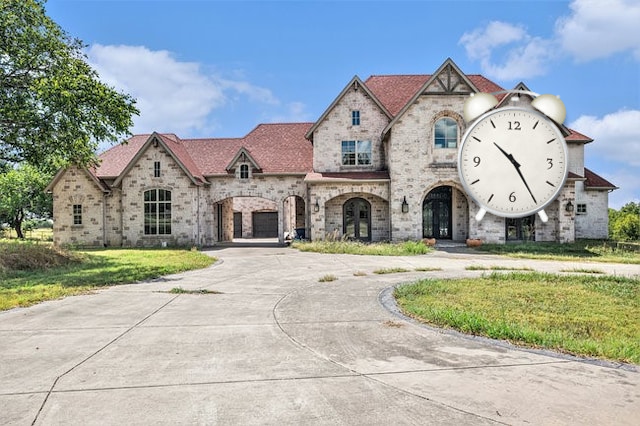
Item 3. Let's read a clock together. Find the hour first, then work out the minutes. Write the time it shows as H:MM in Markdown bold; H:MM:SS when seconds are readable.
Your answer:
**10:25**
